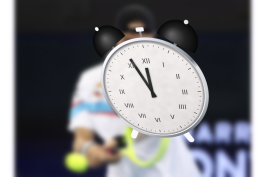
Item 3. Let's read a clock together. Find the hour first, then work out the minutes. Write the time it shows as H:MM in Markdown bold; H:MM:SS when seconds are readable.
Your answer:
**11:56**
